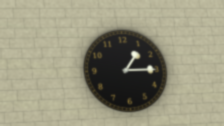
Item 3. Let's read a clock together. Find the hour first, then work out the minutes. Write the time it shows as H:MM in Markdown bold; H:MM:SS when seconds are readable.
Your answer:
**1:15**
